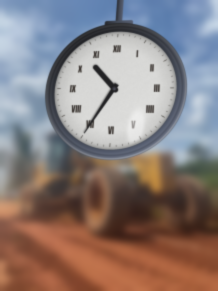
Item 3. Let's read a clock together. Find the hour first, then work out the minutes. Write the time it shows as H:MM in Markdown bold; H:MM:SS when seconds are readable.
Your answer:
**10:35**
